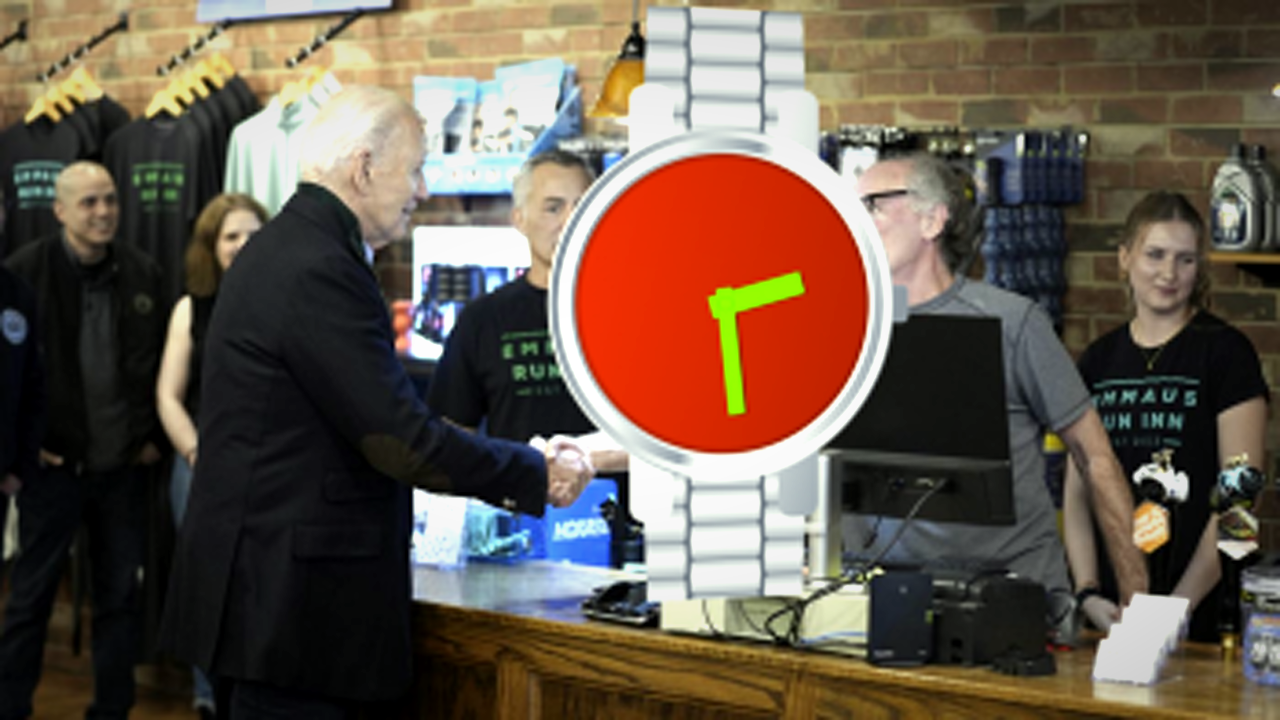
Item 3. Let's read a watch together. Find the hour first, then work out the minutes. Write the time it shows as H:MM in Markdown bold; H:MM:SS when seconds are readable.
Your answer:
**2:29**
